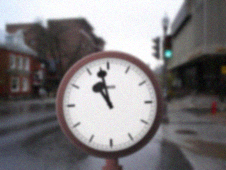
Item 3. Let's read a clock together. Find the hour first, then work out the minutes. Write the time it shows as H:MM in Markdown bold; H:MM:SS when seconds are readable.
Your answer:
**10:58**
